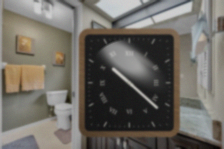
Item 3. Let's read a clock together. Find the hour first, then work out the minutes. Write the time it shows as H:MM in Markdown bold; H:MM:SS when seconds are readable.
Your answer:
**10:22**
